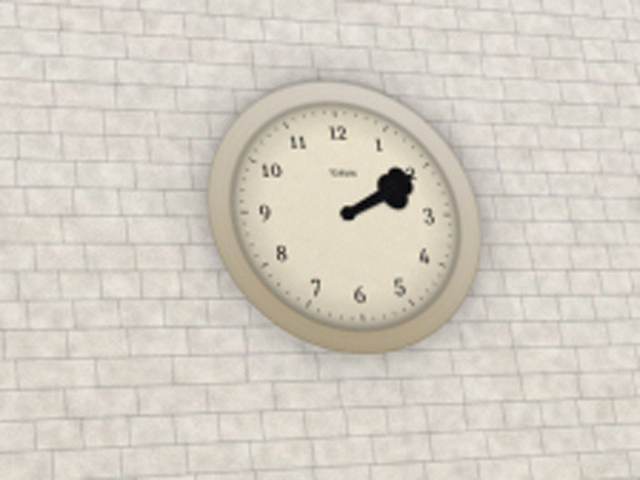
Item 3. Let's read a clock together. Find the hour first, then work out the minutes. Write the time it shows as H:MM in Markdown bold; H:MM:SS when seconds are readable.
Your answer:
**2:10**
